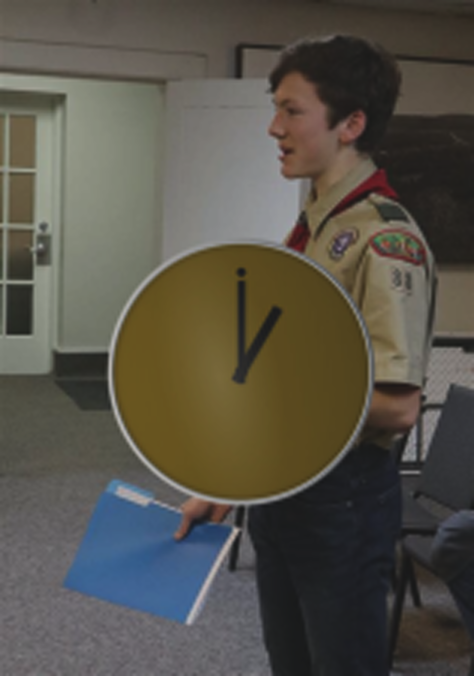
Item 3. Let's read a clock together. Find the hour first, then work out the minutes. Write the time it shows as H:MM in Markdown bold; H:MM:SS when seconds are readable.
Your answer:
**1:00**
